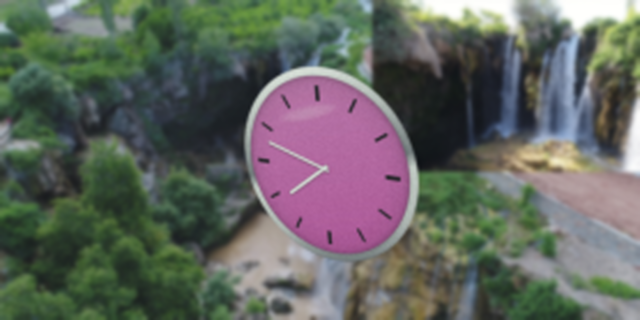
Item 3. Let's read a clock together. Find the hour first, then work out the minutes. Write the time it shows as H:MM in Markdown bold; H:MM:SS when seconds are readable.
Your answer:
**7:48**
